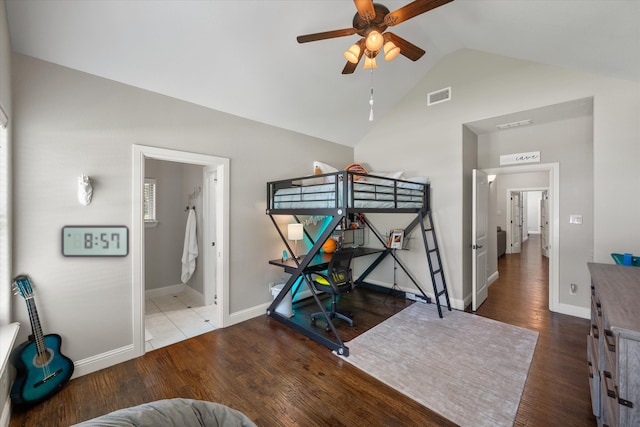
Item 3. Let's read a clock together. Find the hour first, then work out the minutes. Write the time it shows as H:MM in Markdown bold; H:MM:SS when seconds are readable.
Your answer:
**8:57**
